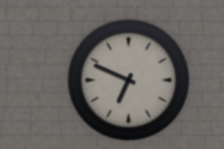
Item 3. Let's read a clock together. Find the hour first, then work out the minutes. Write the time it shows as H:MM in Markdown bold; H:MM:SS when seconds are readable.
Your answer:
**6:49**
